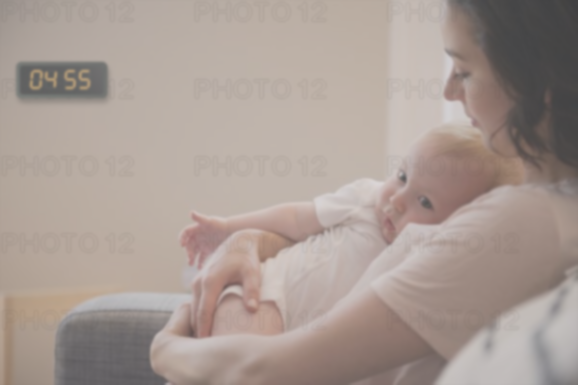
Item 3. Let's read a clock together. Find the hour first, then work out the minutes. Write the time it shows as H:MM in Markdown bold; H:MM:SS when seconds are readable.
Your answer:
**4:55**
